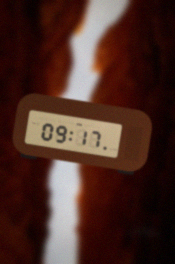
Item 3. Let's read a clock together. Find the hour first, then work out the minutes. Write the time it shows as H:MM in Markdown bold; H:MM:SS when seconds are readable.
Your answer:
**9:17**
